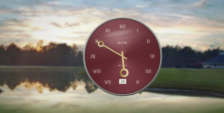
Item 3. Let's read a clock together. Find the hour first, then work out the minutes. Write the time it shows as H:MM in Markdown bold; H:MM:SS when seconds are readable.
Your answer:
**5:50**
